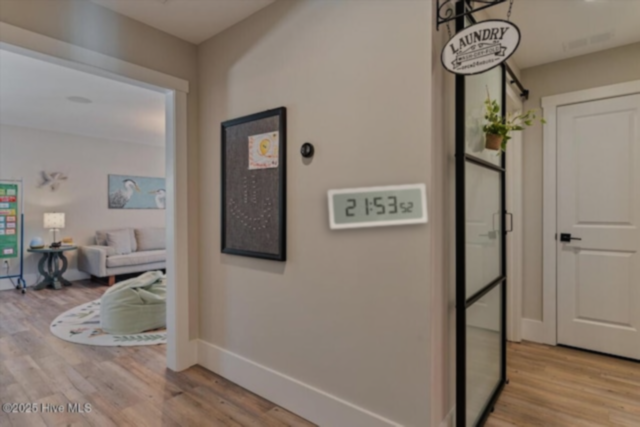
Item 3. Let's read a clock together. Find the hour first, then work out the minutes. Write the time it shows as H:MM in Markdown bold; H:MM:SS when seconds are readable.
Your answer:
**21:53**
